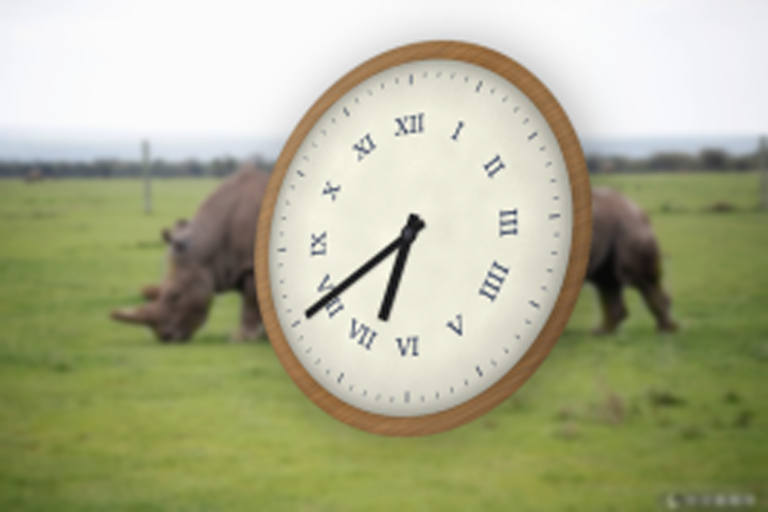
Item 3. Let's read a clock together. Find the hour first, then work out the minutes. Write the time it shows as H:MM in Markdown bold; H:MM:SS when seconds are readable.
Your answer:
**6:40**
